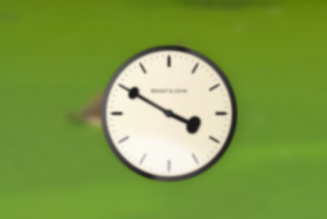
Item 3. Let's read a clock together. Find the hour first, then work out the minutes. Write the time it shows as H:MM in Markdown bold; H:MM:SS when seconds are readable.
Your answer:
**3:50**
